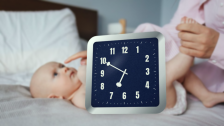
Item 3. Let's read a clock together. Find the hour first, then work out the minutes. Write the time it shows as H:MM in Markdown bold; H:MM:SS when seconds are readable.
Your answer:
**6:50**
